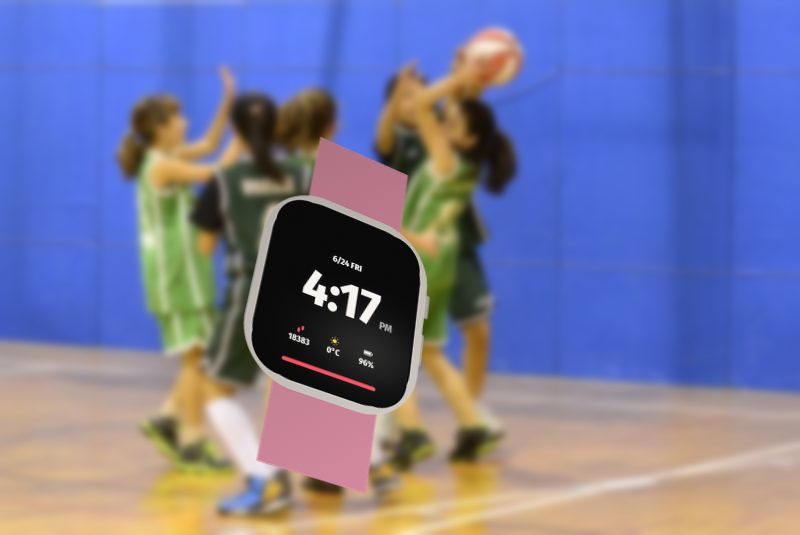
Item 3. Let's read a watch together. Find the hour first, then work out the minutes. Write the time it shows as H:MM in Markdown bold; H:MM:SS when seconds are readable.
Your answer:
**4:17**
